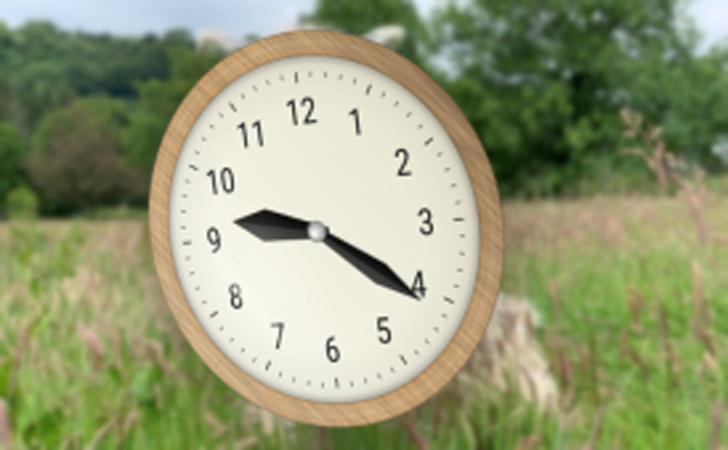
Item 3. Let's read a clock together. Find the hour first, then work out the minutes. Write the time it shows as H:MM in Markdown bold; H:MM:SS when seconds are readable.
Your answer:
**9:21**
